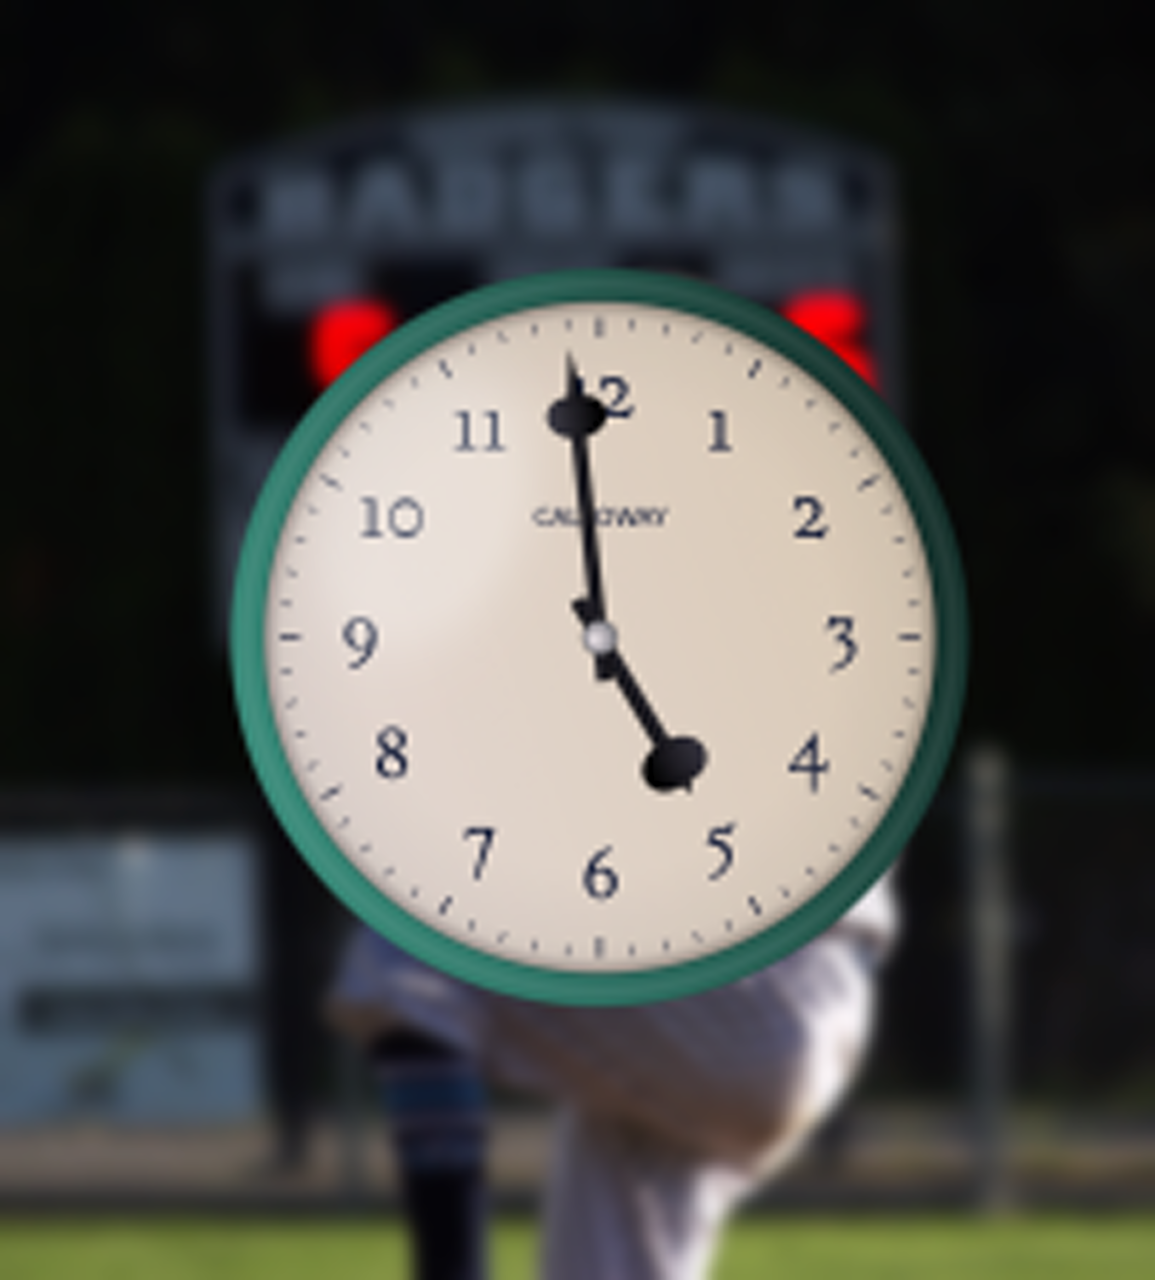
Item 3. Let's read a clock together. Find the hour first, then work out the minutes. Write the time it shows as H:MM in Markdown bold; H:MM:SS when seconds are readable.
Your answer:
**4:59**
